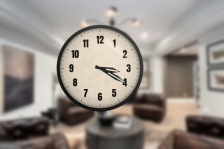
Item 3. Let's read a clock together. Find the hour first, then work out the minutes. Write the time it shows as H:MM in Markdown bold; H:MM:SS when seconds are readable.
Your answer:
**3:20**
